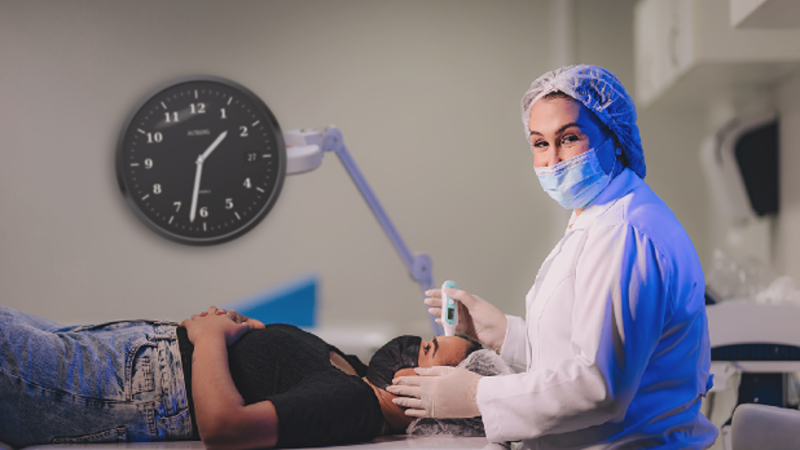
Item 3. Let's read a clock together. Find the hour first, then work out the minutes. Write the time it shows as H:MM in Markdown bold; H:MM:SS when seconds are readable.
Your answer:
**1:32**
